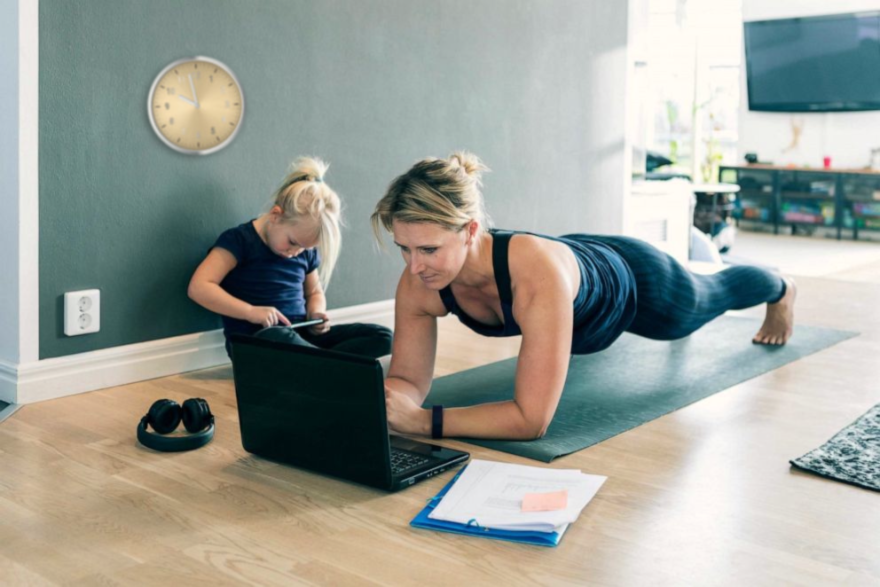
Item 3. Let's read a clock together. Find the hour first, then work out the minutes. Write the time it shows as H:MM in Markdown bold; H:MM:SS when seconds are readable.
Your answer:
**9:58**
